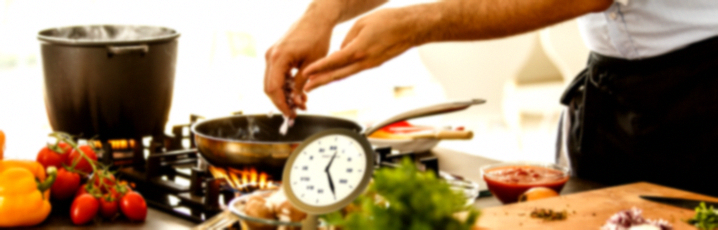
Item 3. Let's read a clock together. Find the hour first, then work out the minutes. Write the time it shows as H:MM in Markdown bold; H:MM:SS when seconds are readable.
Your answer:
**12:25**
